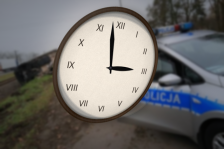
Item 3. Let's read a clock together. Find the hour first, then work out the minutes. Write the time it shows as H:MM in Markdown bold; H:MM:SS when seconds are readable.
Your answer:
**2:58**
